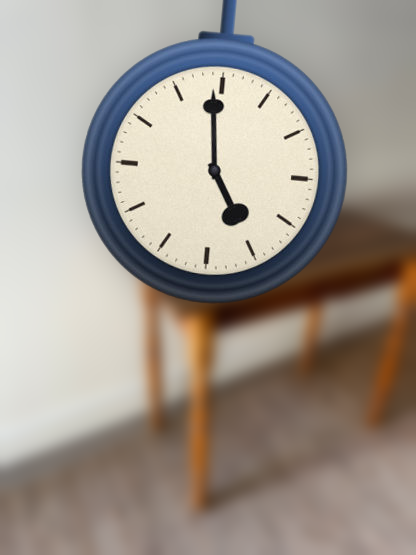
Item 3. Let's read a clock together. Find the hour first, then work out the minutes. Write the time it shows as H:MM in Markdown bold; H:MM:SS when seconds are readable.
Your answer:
**4:59**
